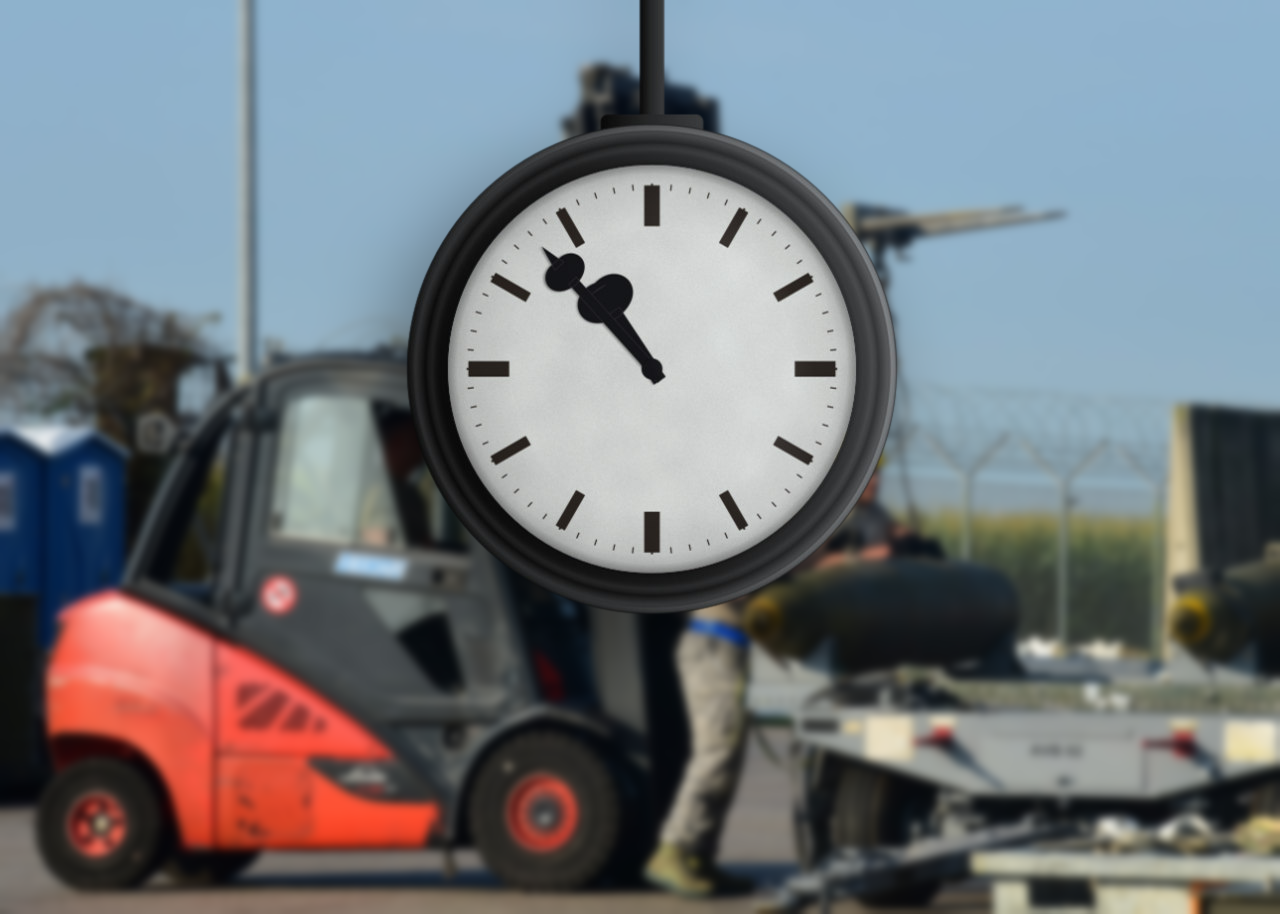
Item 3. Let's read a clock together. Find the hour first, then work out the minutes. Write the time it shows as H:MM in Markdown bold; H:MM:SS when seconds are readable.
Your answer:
**10:53**
